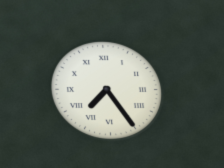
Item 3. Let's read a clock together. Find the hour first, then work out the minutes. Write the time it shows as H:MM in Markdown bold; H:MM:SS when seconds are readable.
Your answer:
**7:25**
